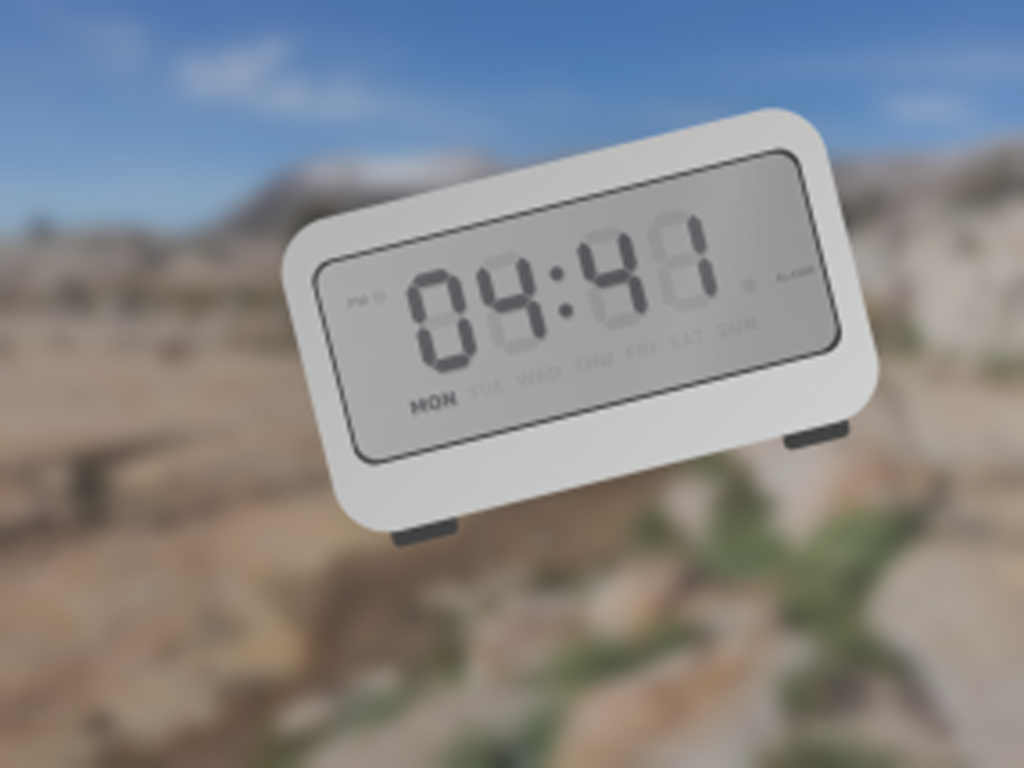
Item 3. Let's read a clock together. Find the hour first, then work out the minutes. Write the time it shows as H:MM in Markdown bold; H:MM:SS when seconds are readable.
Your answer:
**4:41**
